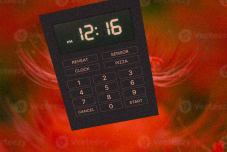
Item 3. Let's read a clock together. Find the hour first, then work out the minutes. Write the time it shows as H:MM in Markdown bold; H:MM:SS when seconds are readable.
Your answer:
**12:16**
